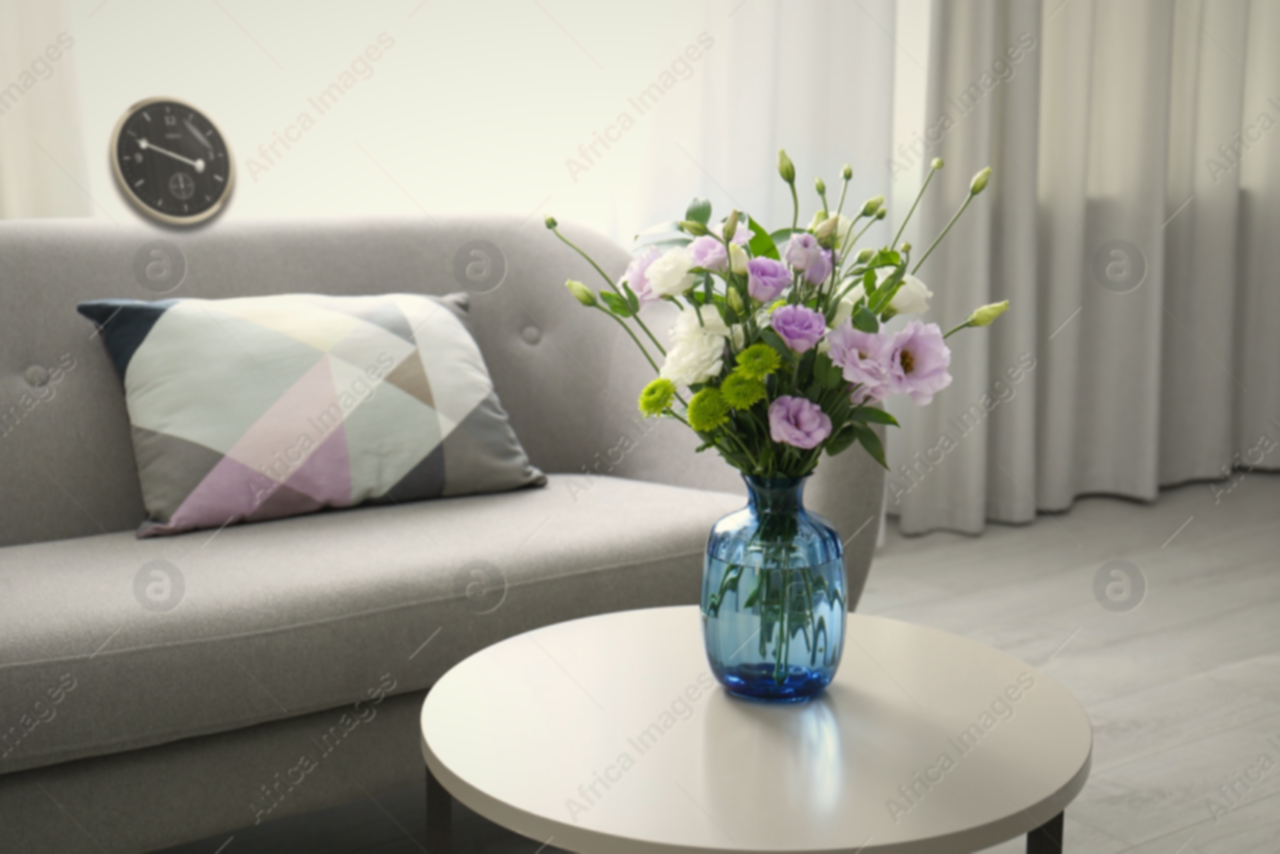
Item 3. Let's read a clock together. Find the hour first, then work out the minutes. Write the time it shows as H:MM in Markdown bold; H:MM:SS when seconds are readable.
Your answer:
**3:49**
